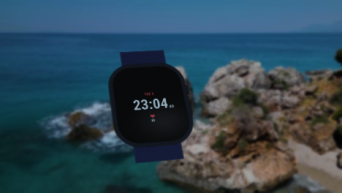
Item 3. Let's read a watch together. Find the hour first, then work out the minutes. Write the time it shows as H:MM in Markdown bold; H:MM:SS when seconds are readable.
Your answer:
**23:04**
